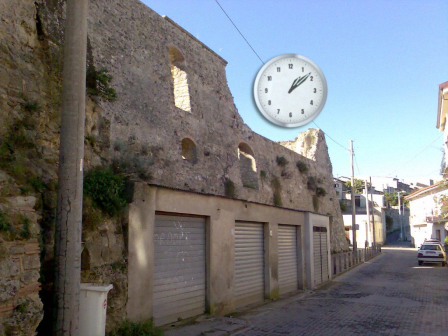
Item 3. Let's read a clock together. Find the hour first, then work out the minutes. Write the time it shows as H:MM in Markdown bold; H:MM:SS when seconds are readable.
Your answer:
**1:08**
